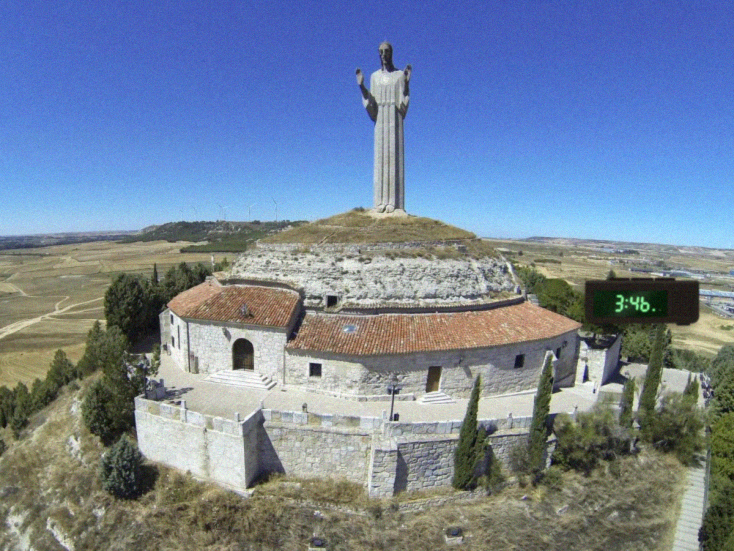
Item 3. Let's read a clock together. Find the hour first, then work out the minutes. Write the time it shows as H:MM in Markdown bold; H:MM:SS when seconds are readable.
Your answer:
**3:46**
